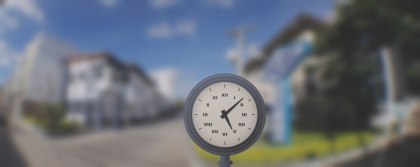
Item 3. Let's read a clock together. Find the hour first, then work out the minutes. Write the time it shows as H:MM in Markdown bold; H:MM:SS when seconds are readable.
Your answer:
**5:08**
